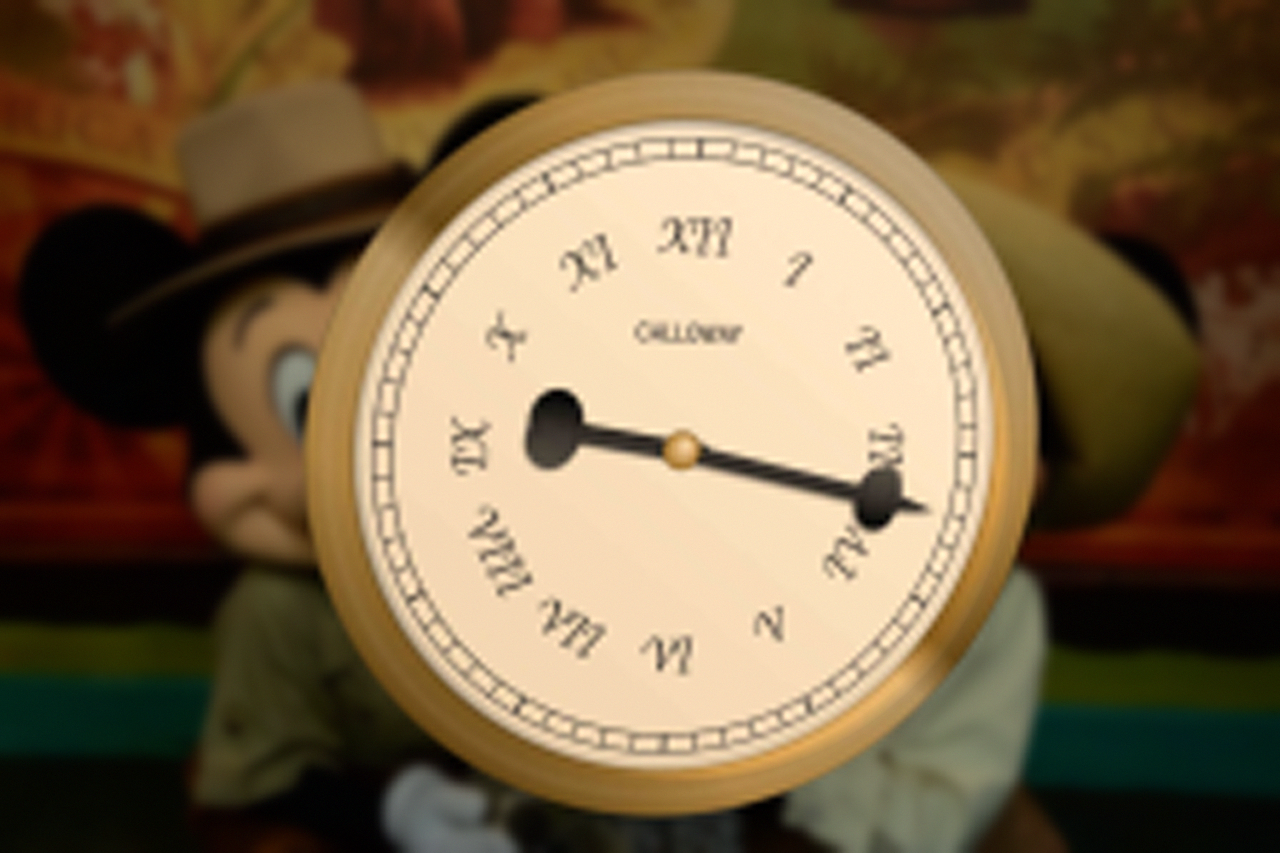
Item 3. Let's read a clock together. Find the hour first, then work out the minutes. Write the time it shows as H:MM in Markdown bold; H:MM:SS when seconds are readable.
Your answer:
**9:17**
